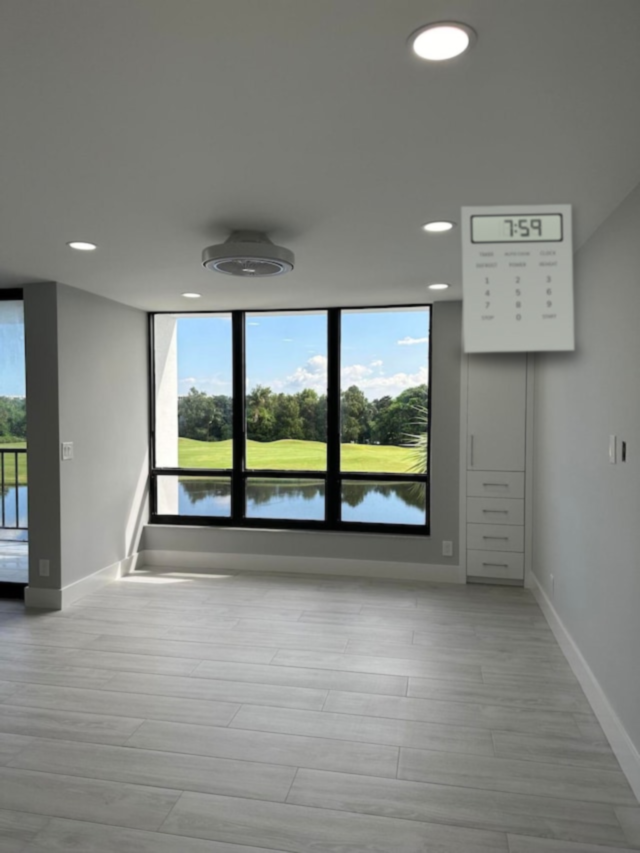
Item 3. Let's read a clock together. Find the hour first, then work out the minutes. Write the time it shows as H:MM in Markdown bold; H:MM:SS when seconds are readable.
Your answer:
**7:59**
